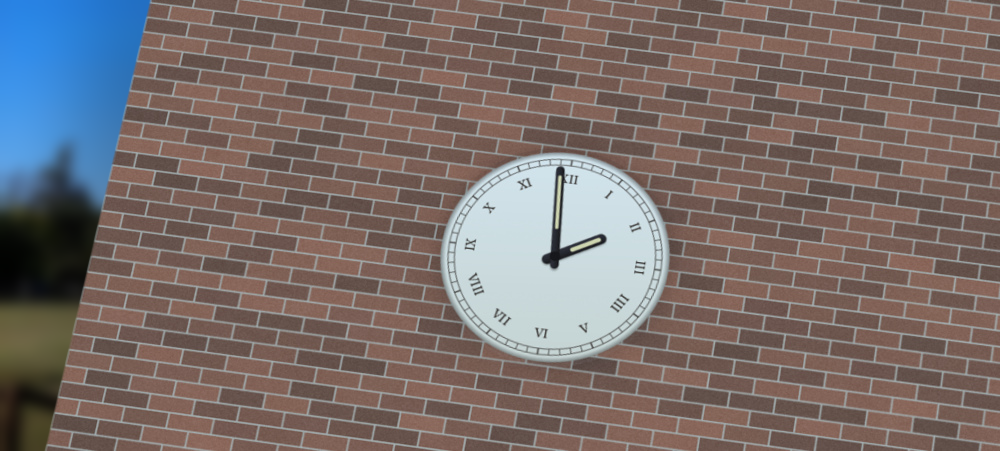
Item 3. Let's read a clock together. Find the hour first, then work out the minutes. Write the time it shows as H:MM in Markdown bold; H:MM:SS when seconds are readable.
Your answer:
**1:59**
